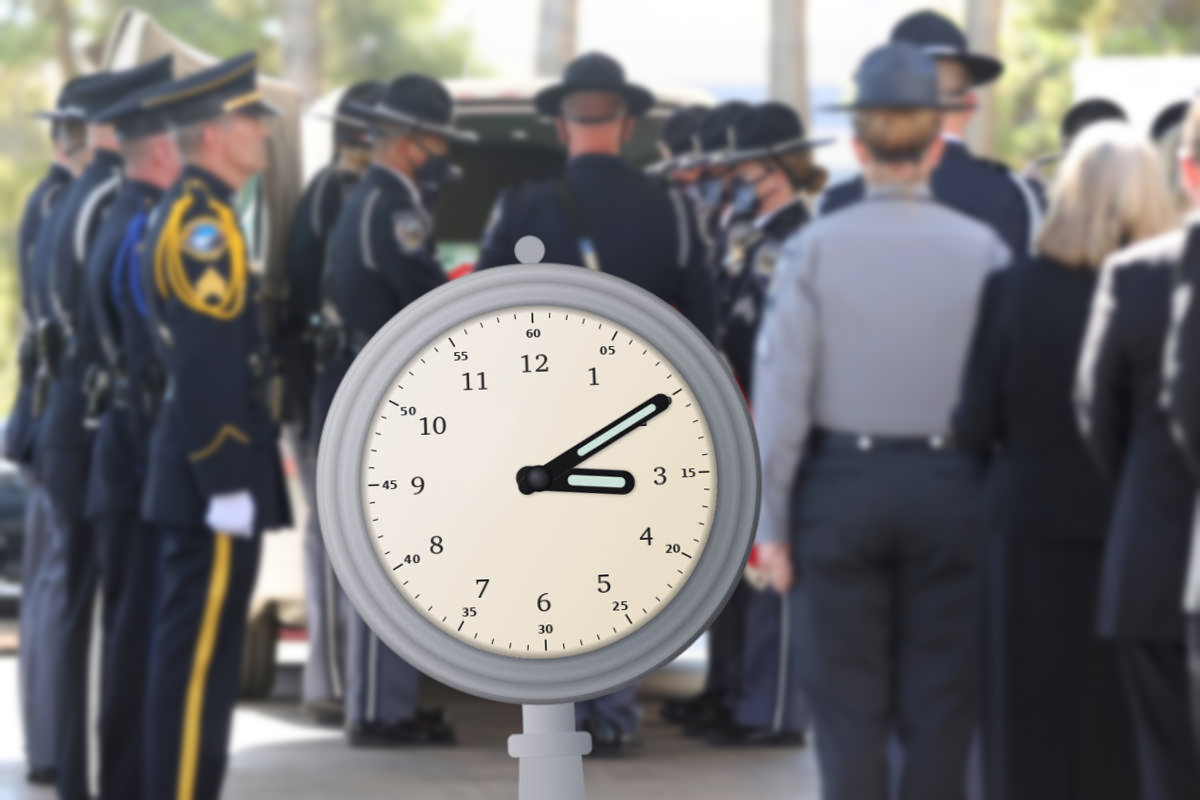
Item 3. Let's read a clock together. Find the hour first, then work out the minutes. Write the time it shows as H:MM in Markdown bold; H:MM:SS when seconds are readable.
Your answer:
**3:10**
